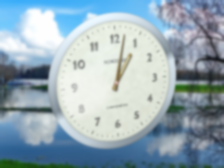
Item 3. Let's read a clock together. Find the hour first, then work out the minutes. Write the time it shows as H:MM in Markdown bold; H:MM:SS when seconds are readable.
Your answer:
**1:02**
